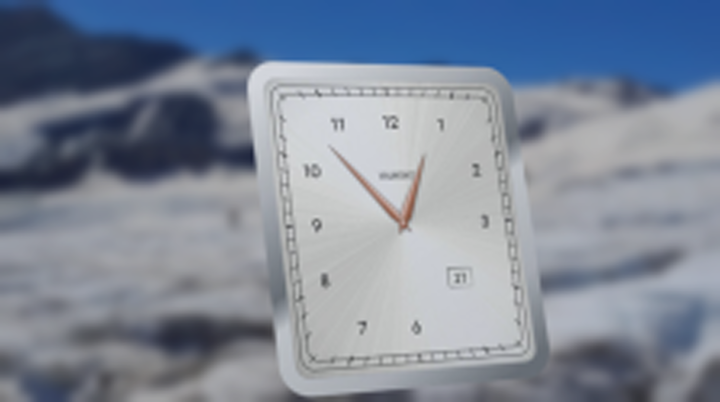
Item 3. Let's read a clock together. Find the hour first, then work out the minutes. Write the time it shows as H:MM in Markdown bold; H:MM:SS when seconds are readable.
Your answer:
**12:53**
